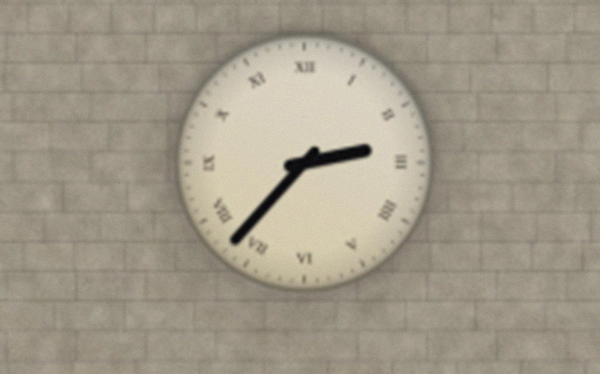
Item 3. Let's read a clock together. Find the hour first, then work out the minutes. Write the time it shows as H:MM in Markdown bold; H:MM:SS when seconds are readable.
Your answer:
**2:37**
